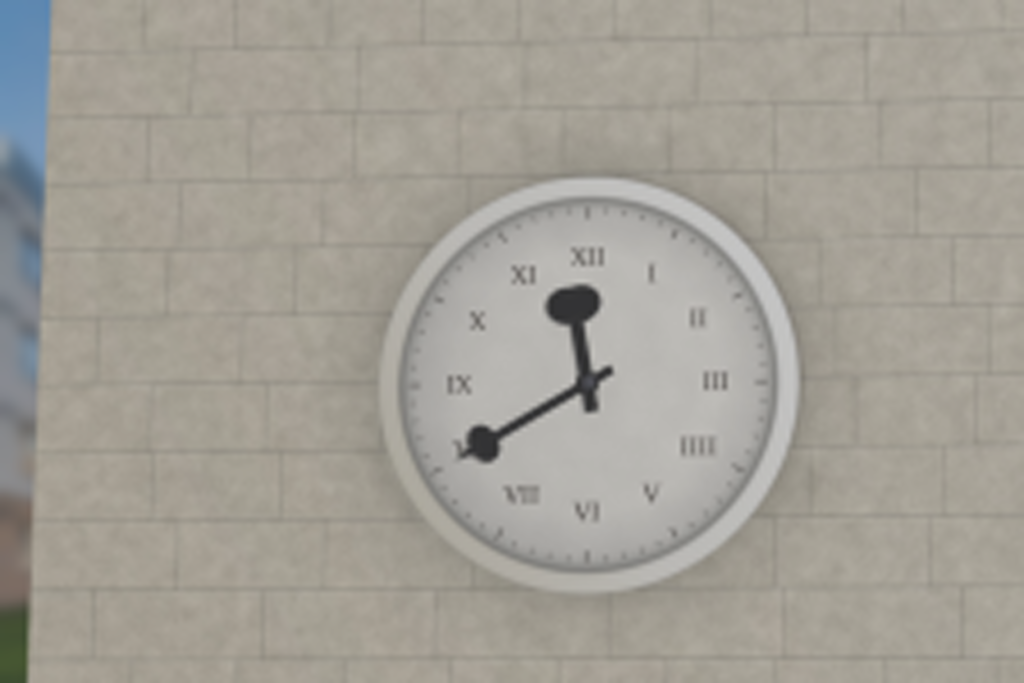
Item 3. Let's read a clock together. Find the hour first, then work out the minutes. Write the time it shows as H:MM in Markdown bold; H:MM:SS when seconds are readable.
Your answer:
**11:40**
